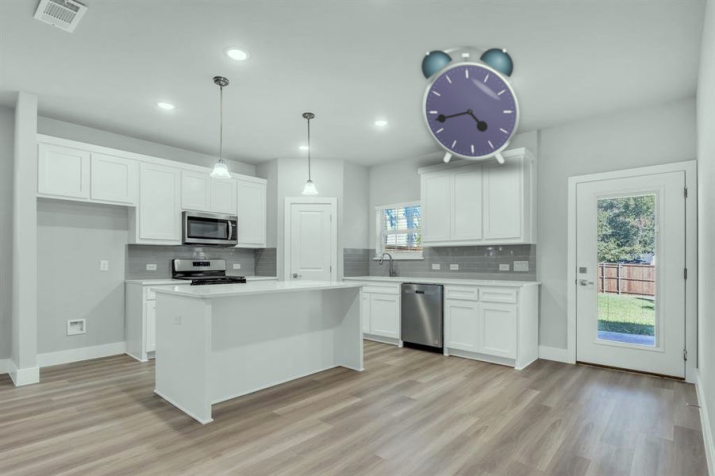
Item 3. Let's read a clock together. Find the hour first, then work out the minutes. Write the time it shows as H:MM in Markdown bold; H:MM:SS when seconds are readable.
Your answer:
**4:43**
